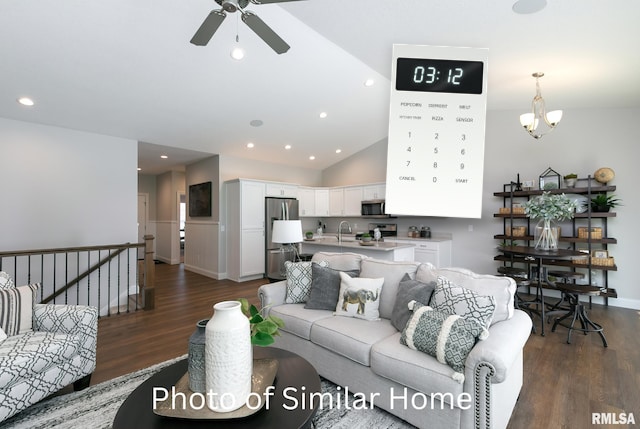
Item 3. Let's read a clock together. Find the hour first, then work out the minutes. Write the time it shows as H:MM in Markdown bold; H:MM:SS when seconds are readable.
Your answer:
**3:12**
